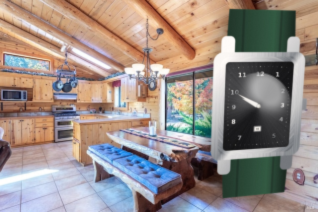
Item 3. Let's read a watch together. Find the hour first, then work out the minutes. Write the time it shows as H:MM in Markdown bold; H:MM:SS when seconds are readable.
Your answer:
**9:50**
